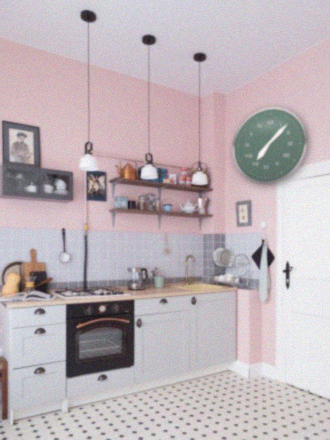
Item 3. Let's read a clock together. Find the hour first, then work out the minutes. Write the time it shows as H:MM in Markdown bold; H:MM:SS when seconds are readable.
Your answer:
**7:07**
